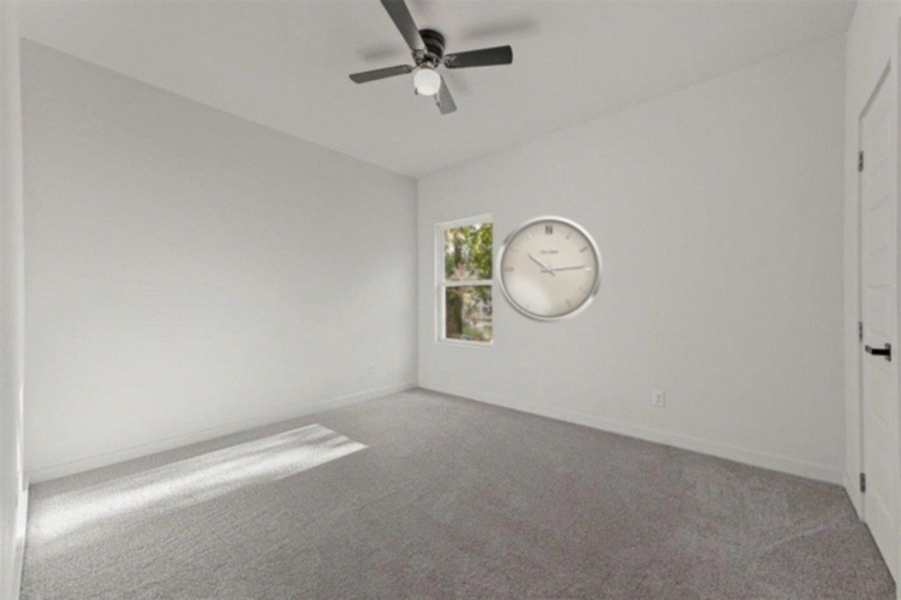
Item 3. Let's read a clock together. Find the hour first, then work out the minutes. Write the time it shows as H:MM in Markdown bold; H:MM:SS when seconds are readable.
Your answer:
**10:14**
